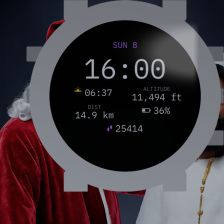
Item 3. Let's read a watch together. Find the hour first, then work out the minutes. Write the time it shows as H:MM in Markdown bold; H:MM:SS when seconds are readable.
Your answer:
**16:00**
